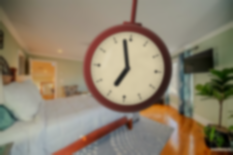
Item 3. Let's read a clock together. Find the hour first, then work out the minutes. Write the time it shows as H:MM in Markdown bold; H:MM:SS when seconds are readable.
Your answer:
**6:58**
